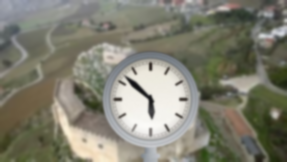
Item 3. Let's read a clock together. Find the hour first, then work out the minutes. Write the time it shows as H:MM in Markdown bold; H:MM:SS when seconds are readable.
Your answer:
**5:52**
